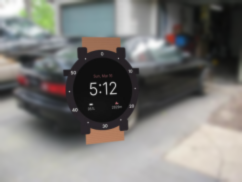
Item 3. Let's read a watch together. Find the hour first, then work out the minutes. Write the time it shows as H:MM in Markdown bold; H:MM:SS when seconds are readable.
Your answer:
**5:12**
